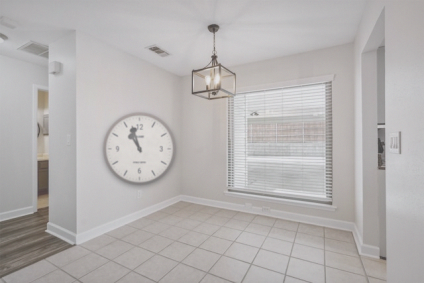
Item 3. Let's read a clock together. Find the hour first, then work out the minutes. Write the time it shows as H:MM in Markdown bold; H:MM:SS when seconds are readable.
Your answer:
**10:57**
